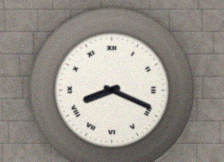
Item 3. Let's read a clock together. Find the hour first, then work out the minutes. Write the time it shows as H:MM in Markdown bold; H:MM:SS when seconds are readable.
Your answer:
**8:19**
